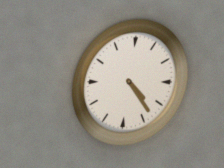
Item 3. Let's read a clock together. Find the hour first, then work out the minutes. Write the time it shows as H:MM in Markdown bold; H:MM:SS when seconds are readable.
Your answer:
**4:23**
